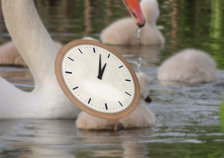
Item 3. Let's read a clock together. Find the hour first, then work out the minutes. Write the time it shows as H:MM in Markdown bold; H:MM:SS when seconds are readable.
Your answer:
**1:02**
